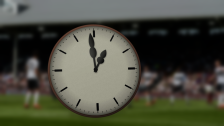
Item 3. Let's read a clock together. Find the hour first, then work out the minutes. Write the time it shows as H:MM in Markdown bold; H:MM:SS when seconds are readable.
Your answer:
**12:59**
